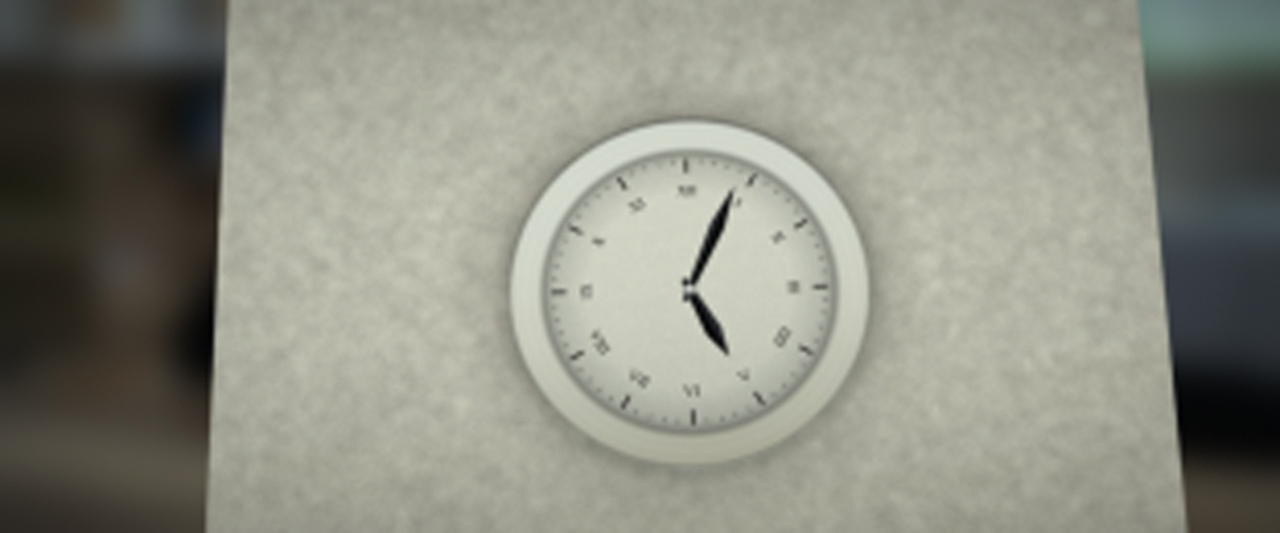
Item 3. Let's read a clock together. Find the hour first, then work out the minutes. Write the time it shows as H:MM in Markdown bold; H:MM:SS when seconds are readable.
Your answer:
**5:04**
